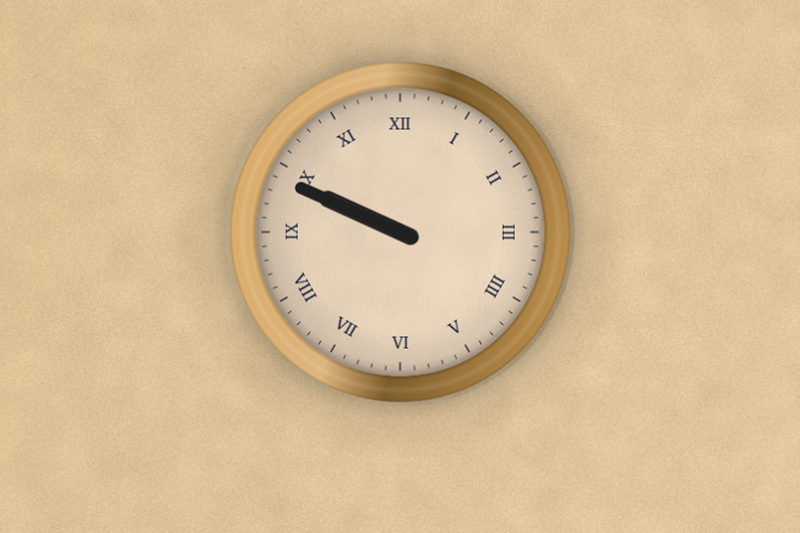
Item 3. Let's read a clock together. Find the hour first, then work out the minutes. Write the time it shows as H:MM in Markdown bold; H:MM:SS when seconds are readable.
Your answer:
**9:49**
